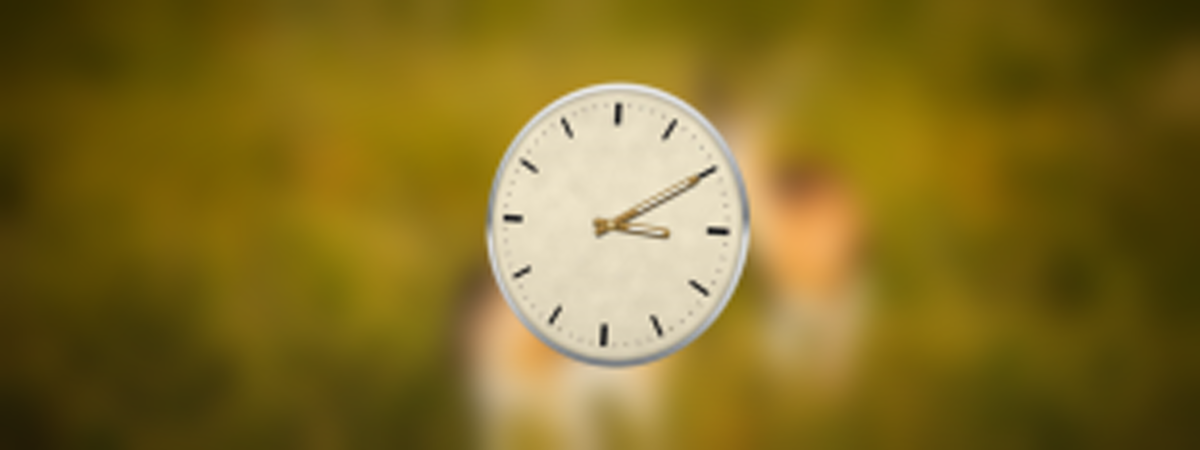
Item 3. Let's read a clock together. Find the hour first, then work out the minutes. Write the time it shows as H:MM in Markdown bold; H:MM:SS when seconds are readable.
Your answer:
**3:10**
